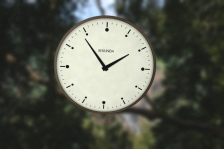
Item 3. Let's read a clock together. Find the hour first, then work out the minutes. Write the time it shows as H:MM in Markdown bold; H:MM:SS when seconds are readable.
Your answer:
**1:54**
